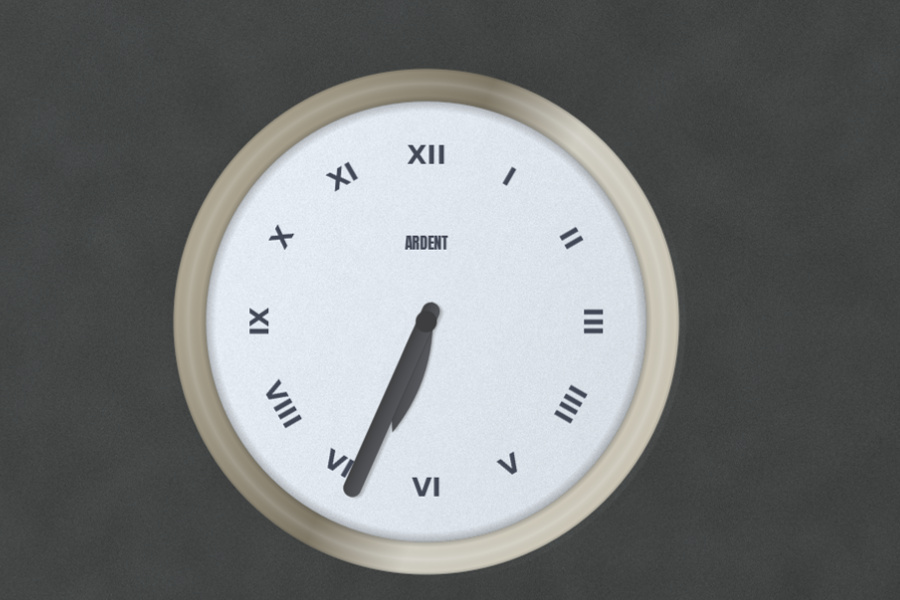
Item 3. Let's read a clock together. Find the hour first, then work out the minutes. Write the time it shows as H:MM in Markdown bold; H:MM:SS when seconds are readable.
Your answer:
**6:34**
